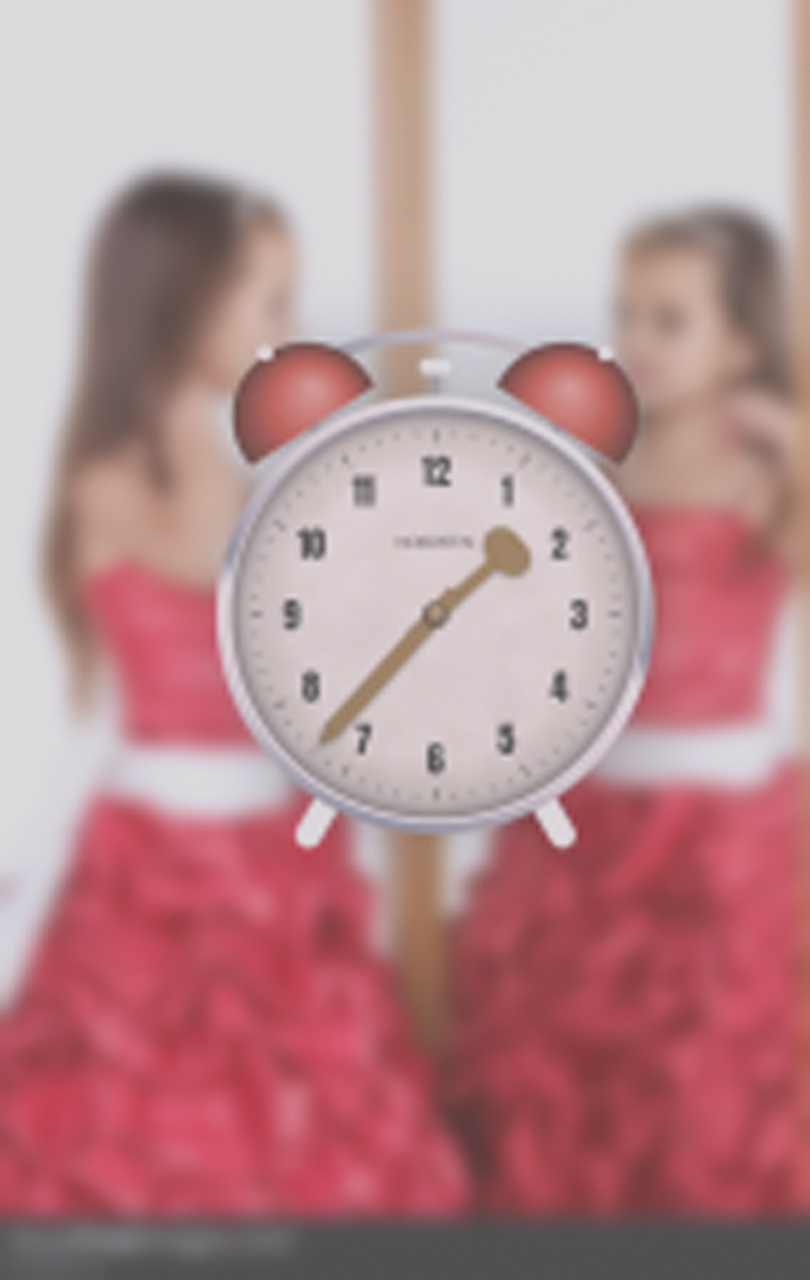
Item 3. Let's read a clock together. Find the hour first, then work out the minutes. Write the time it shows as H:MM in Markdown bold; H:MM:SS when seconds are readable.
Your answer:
**1:37**
